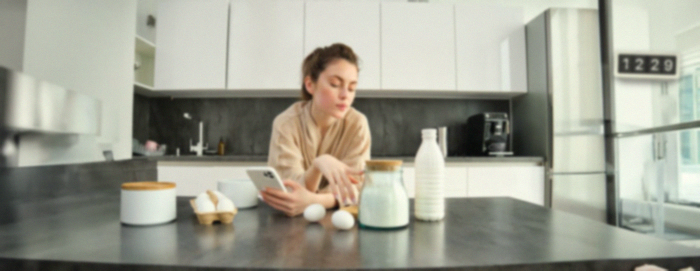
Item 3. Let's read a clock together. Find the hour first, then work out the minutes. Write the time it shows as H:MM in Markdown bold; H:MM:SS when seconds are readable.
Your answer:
**12:29**
